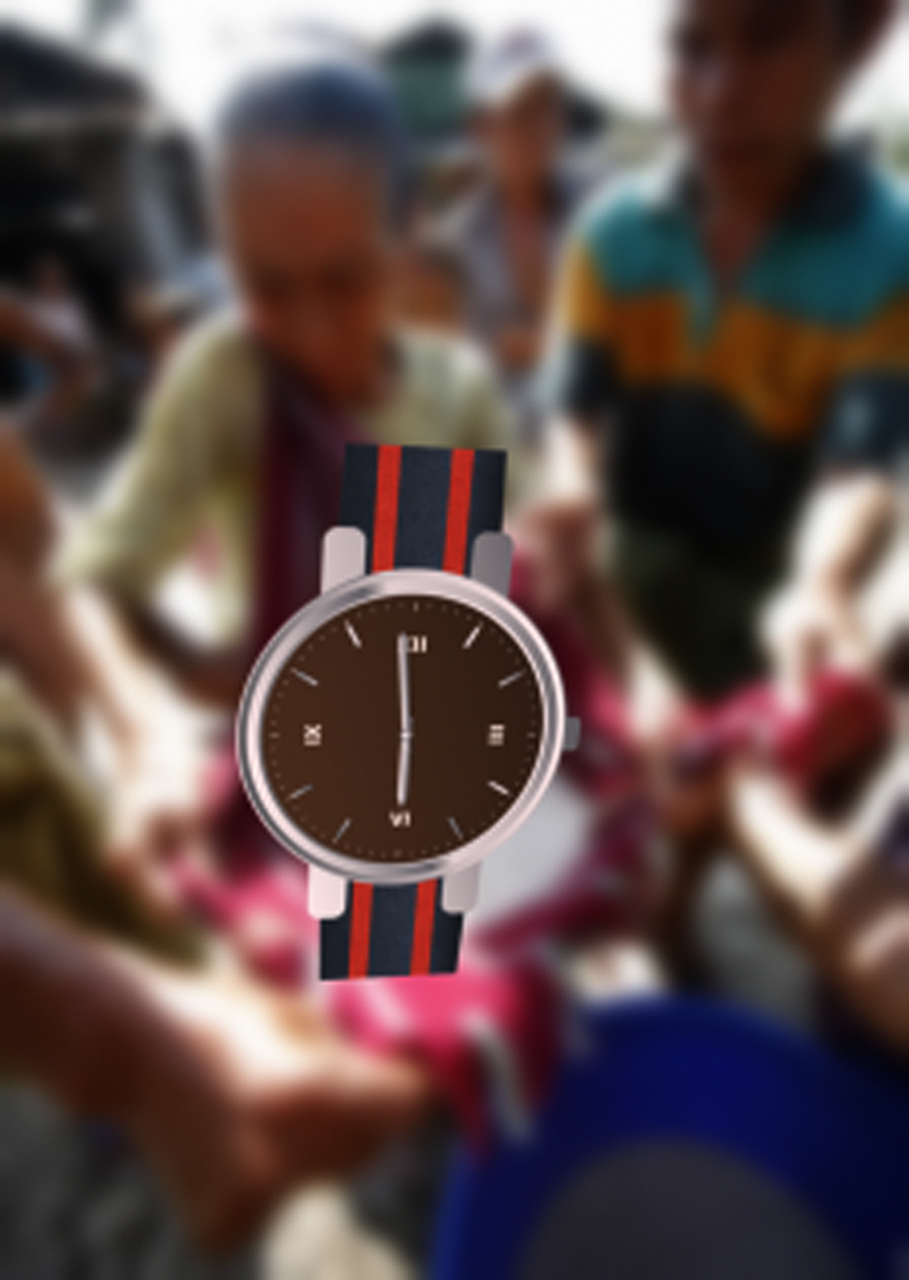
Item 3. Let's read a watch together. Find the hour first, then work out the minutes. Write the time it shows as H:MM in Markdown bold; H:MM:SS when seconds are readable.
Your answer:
**5:59**
